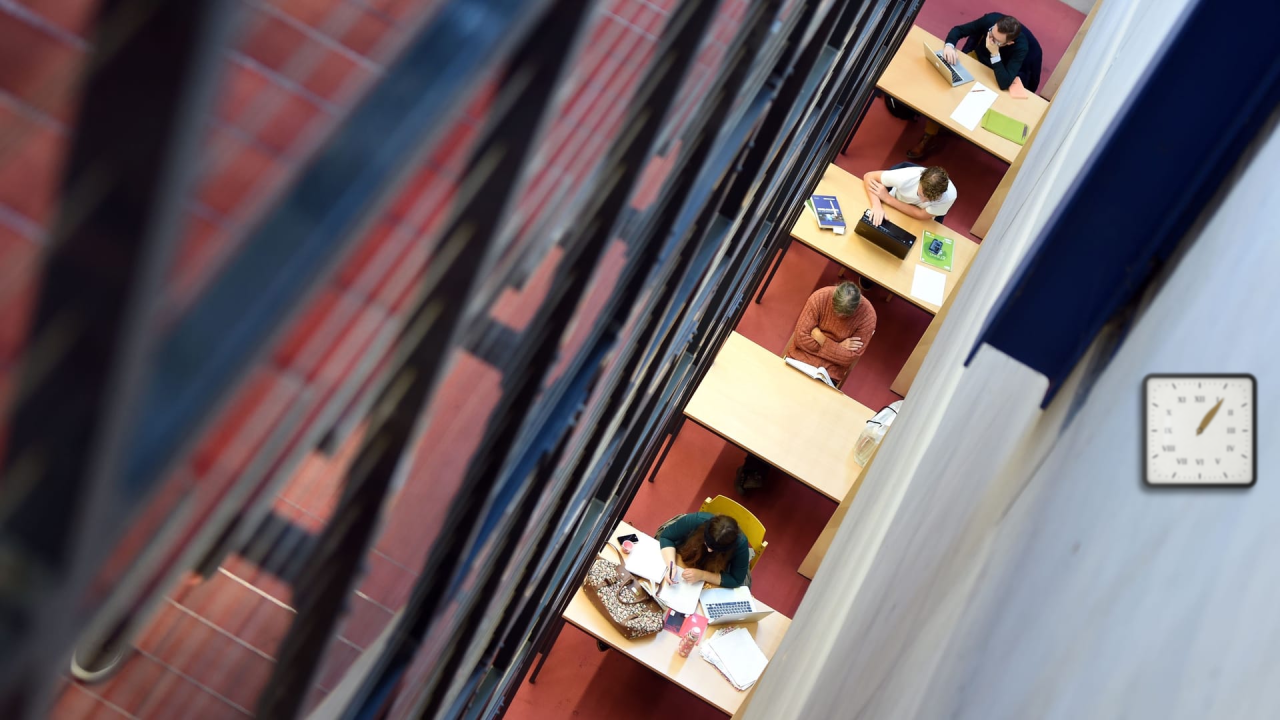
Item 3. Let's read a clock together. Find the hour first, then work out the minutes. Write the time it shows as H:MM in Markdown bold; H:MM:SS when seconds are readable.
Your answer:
**1:06**
